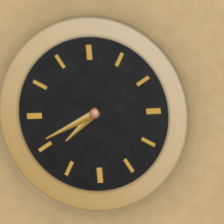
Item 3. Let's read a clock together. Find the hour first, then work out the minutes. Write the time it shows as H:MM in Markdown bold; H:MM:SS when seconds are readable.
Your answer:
**7:41**
